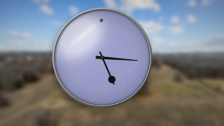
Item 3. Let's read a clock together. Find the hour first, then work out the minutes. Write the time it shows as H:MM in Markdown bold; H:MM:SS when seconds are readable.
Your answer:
**5:16**
